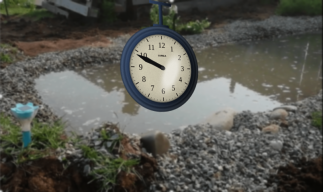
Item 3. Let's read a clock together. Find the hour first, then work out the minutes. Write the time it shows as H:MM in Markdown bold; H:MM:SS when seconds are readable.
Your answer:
**9:49**
